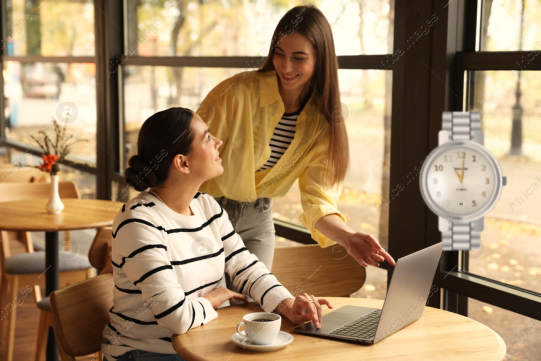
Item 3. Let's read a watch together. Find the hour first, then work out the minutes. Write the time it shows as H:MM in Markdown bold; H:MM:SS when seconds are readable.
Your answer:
**11:01**
